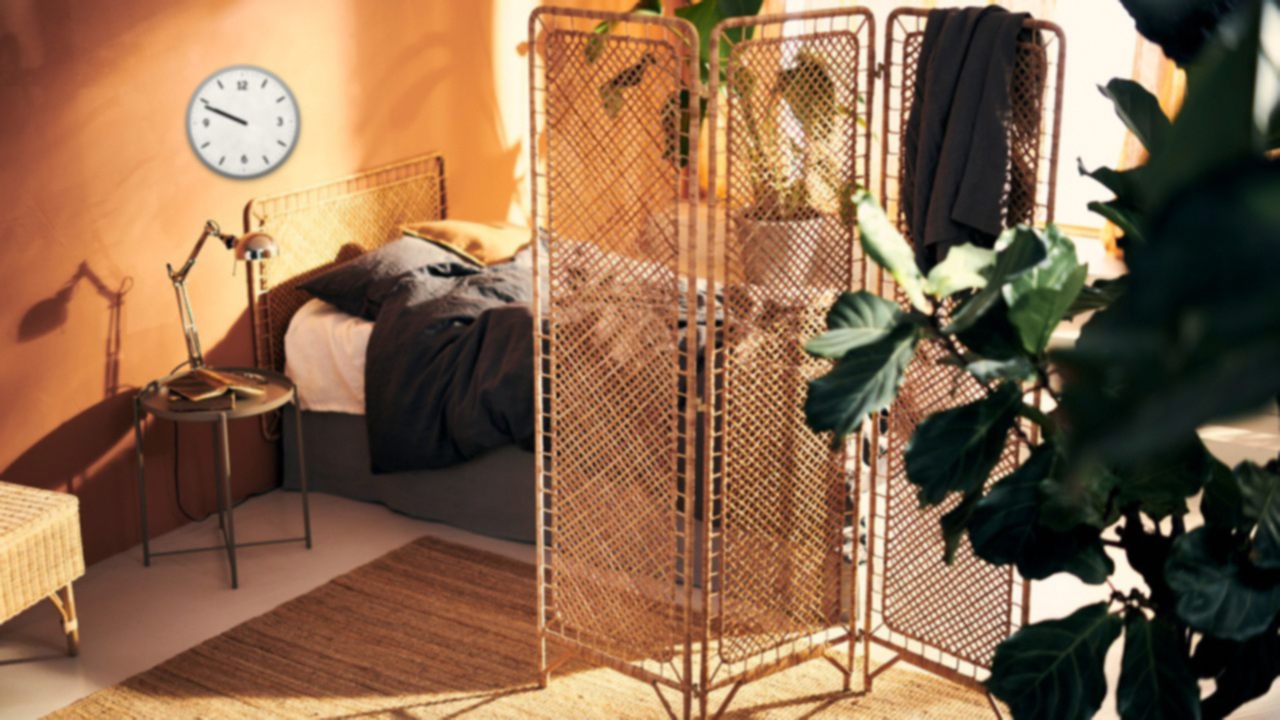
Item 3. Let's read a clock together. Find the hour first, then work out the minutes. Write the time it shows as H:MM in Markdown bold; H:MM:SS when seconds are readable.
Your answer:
**9:49**
